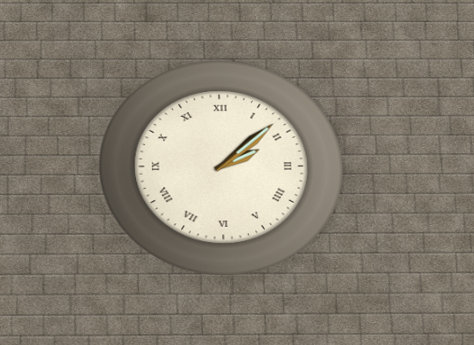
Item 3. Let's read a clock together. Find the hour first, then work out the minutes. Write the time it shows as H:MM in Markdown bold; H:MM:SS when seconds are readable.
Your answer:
**2:08**
